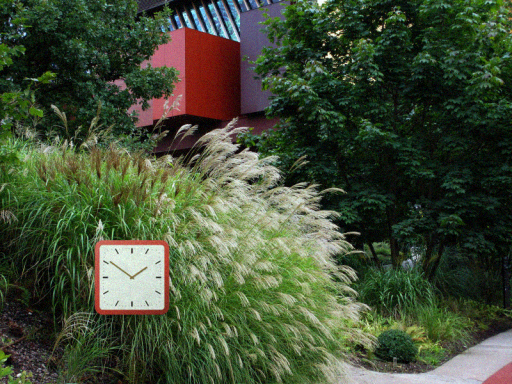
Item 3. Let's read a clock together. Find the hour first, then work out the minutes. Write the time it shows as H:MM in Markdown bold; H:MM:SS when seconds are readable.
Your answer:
**1:51**
